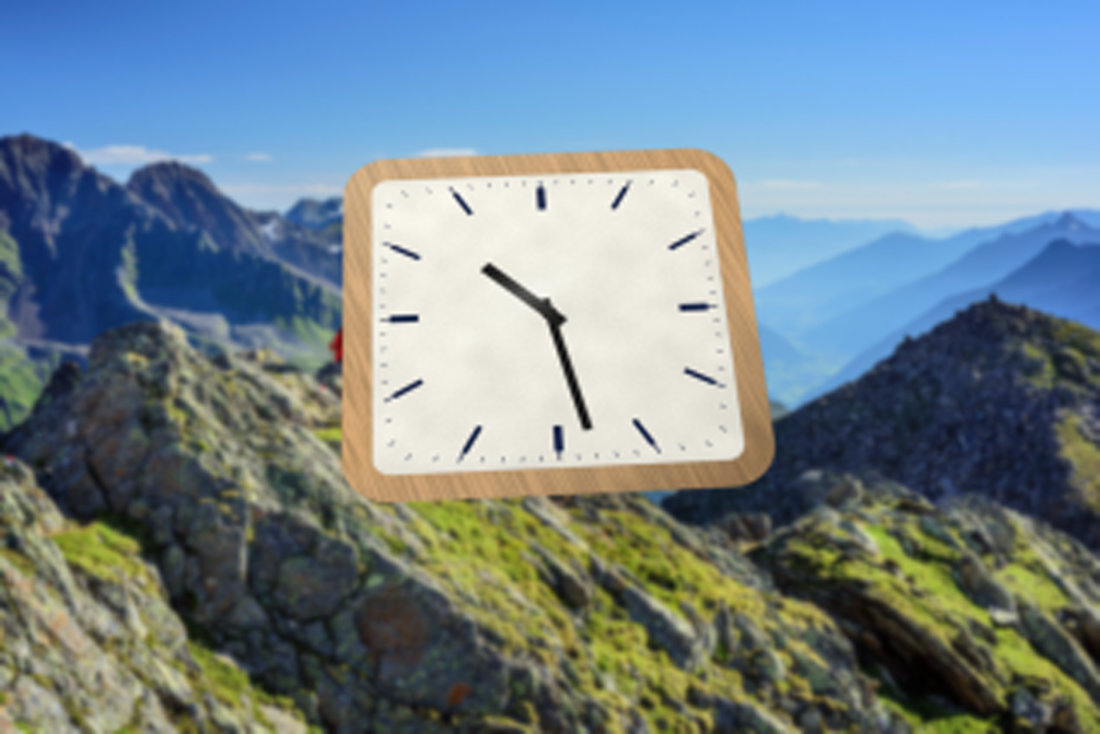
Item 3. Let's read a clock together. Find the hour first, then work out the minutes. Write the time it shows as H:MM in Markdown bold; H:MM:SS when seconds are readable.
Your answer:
**10:28**
